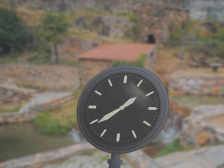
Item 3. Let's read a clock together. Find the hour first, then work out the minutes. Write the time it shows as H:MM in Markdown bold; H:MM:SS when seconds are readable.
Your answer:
**1:39**
